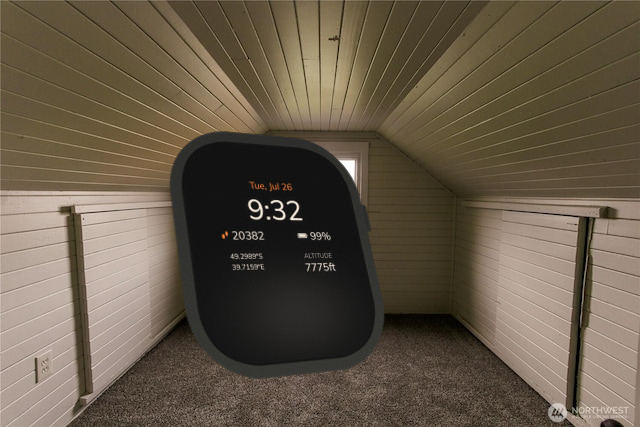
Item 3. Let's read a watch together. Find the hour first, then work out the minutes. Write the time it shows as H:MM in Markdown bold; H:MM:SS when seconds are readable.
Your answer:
**9:32**
